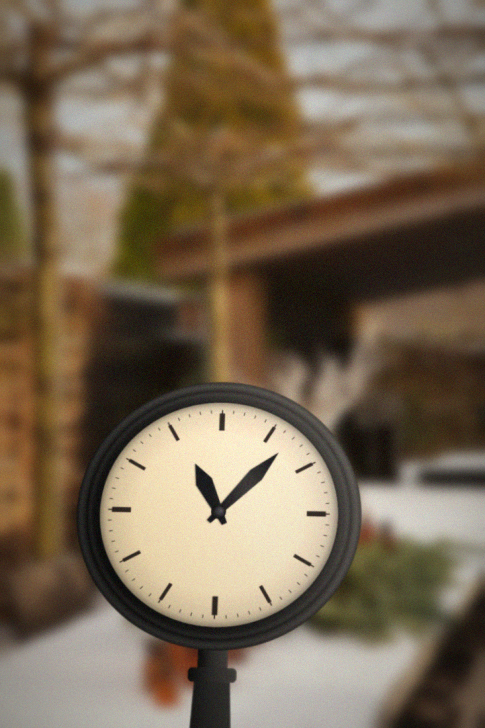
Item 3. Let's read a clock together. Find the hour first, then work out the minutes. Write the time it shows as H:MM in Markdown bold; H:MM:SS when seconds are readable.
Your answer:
**11:07**
